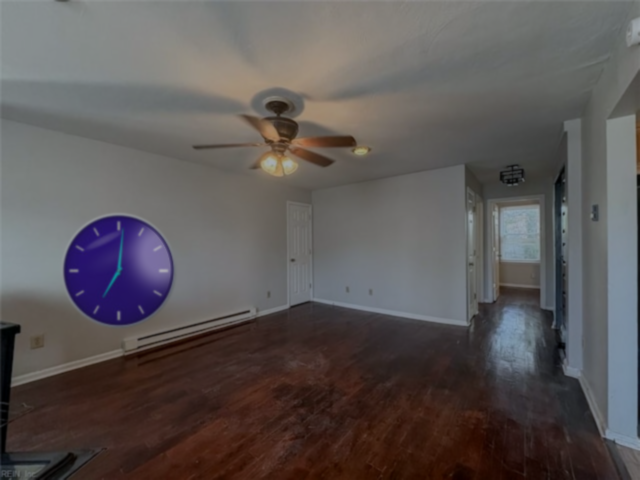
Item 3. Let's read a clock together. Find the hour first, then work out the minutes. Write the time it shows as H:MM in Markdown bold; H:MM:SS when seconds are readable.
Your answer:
**7:01**
